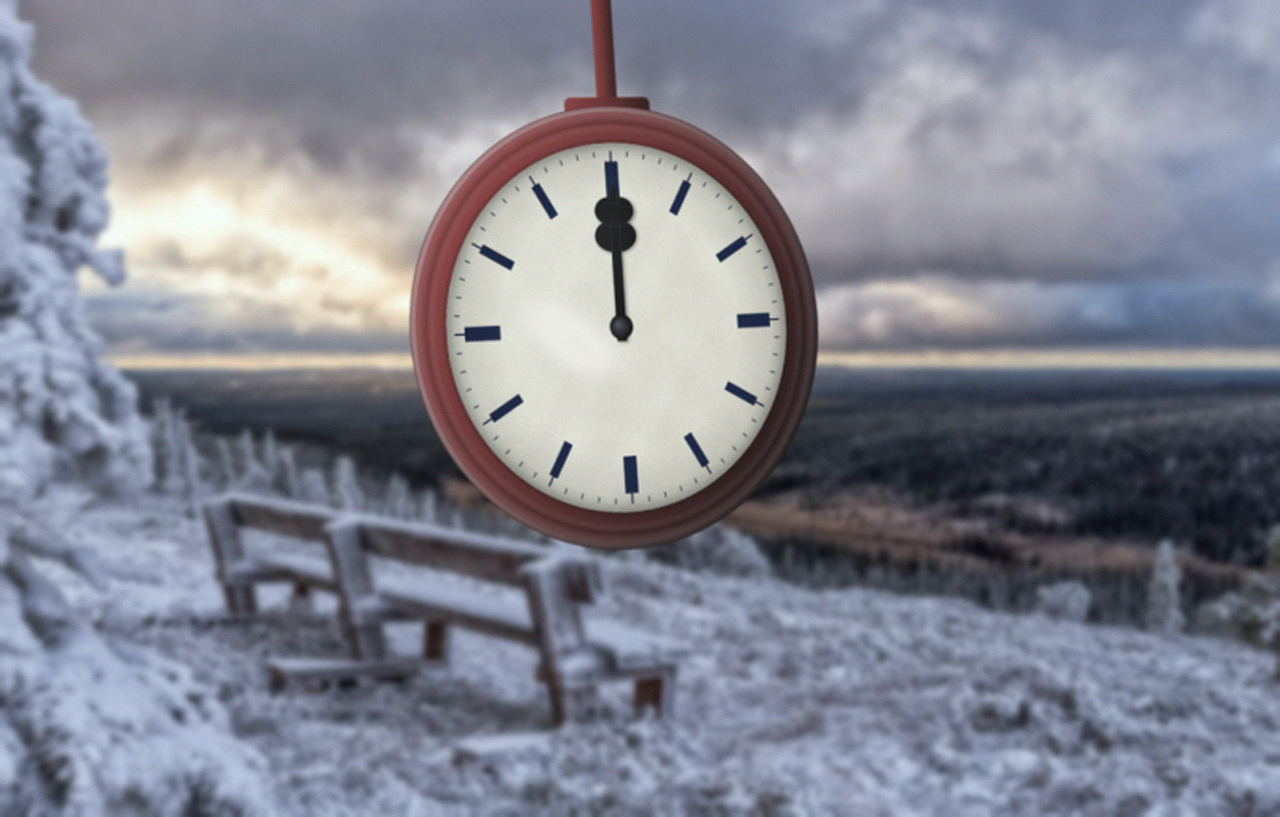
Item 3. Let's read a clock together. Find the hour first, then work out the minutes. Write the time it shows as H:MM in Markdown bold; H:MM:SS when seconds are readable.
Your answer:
**12:00**
